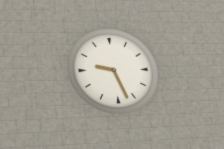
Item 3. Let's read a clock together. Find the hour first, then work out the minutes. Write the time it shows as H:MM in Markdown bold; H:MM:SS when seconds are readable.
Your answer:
**9:27**
